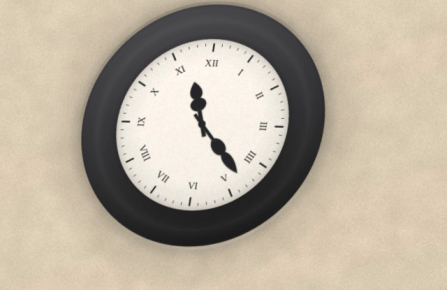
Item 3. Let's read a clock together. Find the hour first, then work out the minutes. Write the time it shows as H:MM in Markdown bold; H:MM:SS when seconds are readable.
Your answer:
**11:23**
